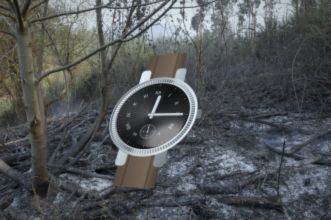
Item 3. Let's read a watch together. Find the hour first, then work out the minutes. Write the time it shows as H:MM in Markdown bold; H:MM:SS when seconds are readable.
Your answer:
**12:15**
